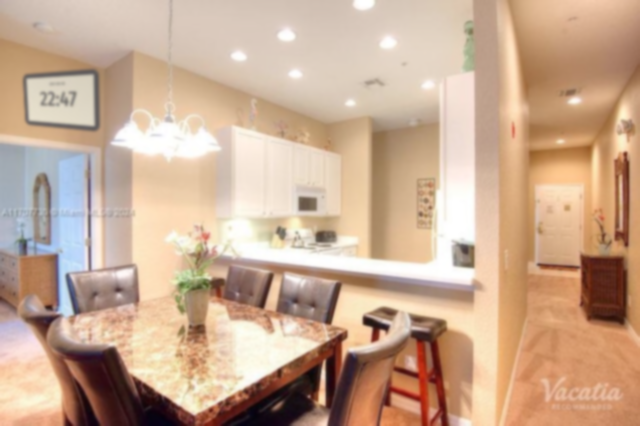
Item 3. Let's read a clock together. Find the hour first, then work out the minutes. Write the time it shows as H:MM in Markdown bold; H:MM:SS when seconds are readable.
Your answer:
**22:47**
